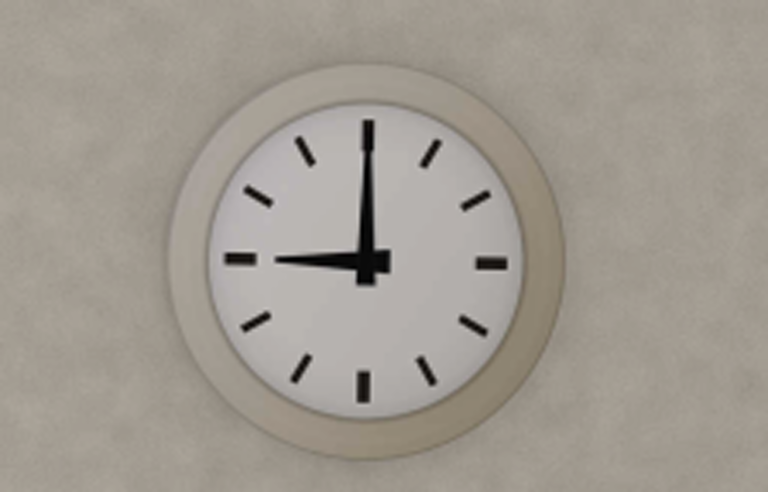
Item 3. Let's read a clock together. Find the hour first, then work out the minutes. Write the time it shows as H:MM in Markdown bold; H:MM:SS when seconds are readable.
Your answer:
**9:00**
